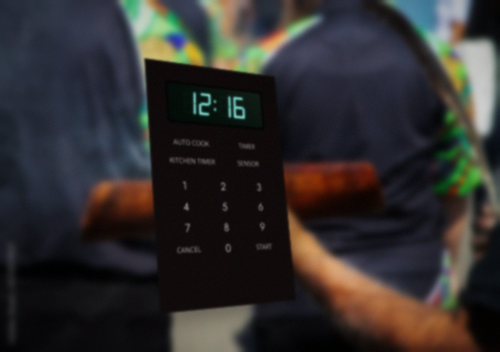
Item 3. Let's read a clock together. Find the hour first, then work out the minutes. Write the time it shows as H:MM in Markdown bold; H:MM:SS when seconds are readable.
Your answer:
**12:16**
